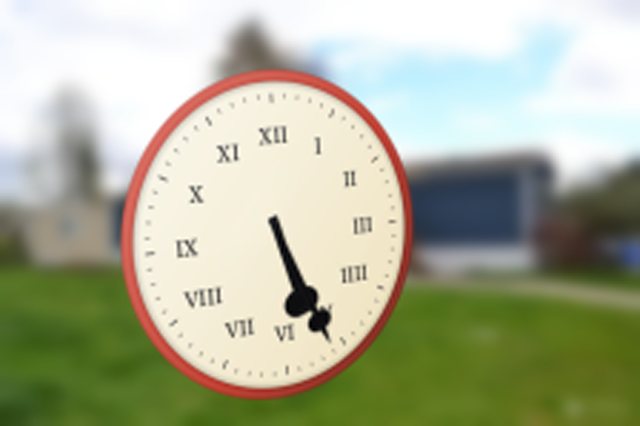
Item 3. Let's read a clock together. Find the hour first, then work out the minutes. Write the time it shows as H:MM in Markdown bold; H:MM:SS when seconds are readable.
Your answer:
**5:26**
